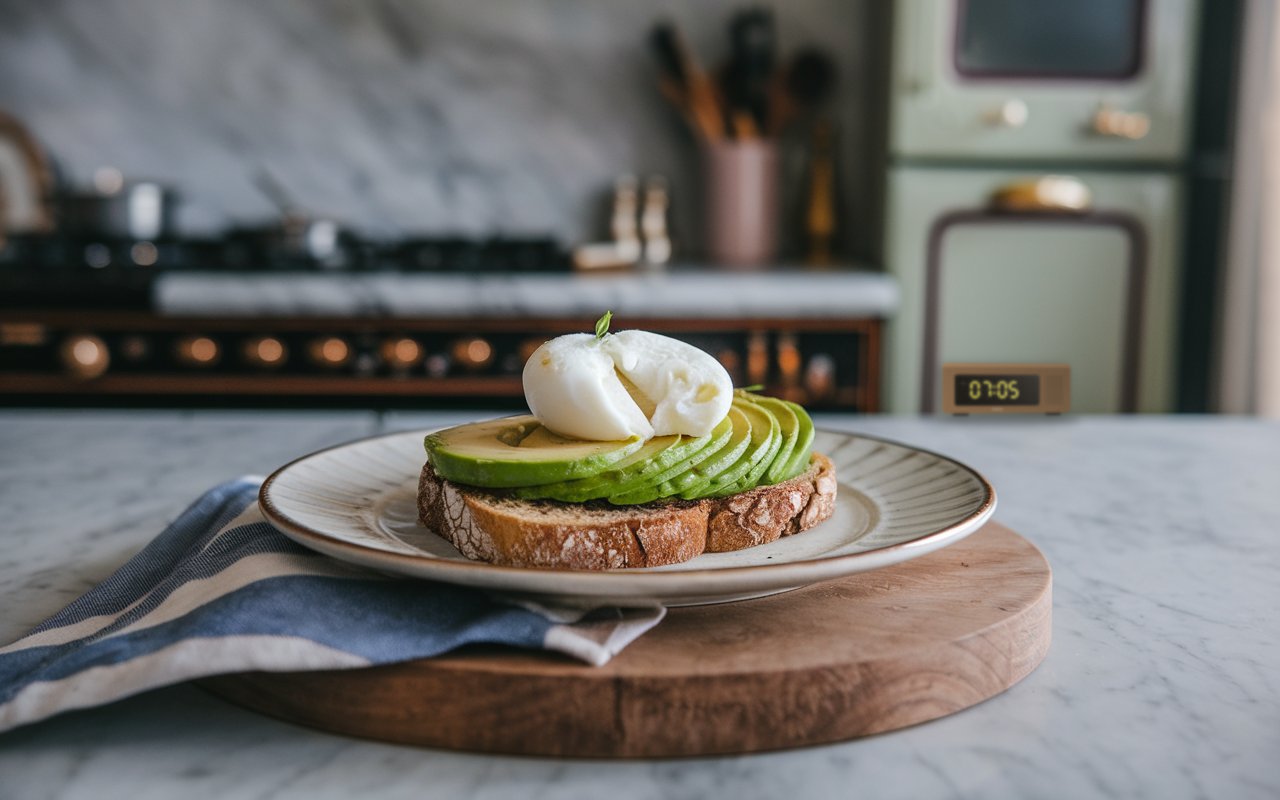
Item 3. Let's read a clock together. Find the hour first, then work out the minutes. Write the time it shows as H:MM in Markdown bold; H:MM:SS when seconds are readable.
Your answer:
**7:05**
